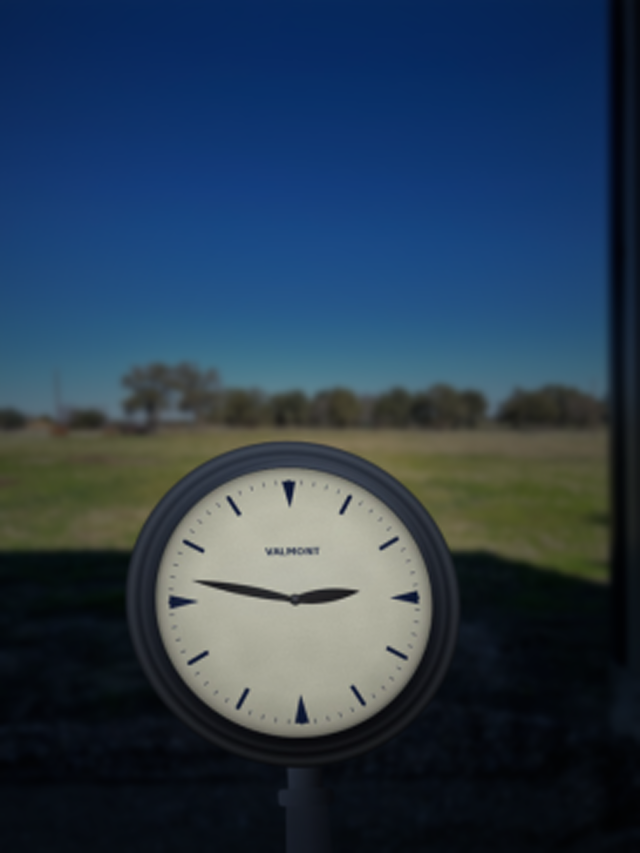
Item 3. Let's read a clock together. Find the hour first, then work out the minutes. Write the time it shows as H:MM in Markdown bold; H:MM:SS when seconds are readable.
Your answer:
**2:47**
